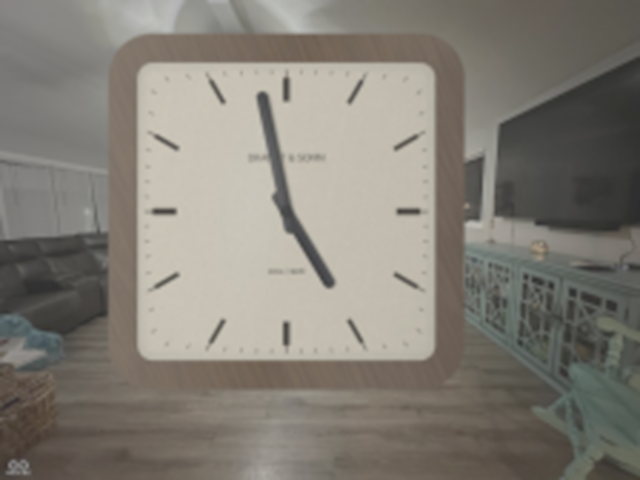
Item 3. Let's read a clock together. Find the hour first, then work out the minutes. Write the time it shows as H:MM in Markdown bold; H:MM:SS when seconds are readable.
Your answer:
**4:58**
